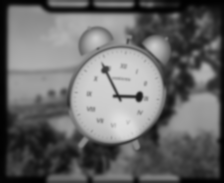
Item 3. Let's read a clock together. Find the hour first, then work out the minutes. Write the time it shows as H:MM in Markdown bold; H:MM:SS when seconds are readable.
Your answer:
**2:54**
